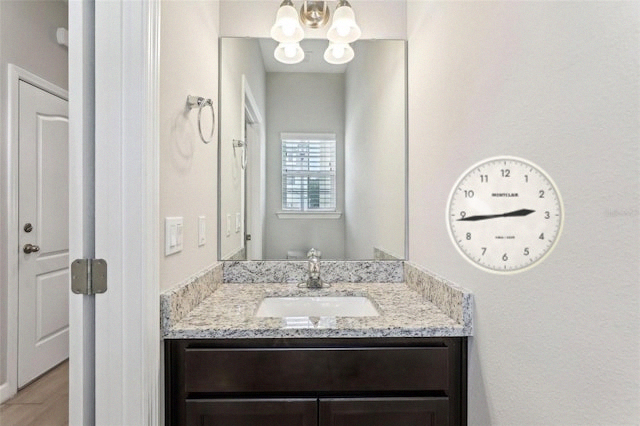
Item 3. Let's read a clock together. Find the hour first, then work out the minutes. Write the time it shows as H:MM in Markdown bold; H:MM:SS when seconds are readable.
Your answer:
**2:44**
